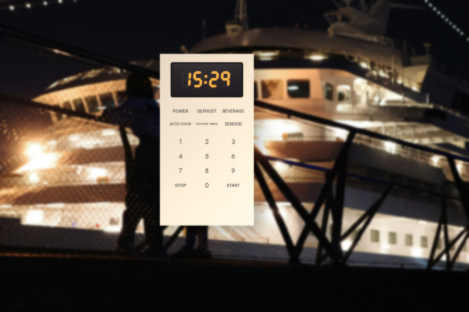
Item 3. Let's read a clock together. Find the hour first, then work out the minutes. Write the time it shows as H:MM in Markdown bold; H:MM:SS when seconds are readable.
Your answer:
**15:29**
